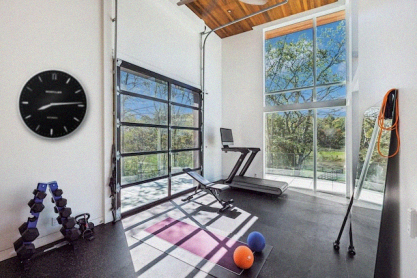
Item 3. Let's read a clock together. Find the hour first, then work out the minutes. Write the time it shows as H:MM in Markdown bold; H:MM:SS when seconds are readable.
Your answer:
**8:14**
